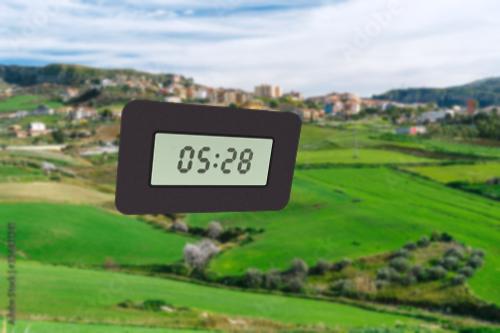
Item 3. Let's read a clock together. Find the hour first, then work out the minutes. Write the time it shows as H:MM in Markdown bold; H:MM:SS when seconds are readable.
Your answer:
**5:28**
